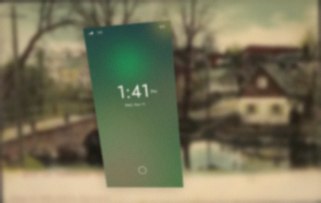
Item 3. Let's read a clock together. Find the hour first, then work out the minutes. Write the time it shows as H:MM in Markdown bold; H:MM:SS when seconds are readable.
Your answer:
**1:41**
